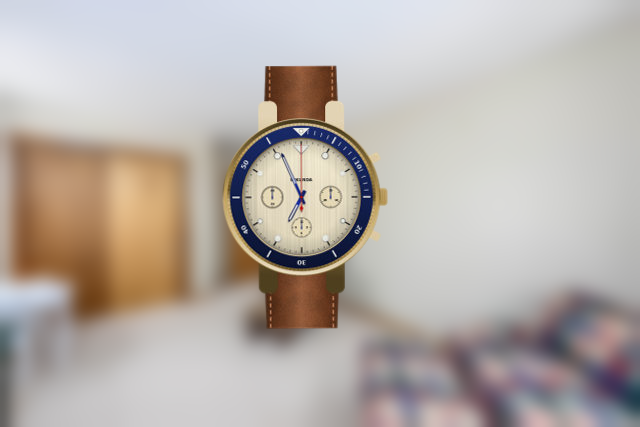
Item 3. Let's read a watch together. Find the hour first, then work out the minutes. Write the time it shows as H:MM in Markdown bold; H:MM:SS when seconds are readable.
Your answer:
**6:56**
